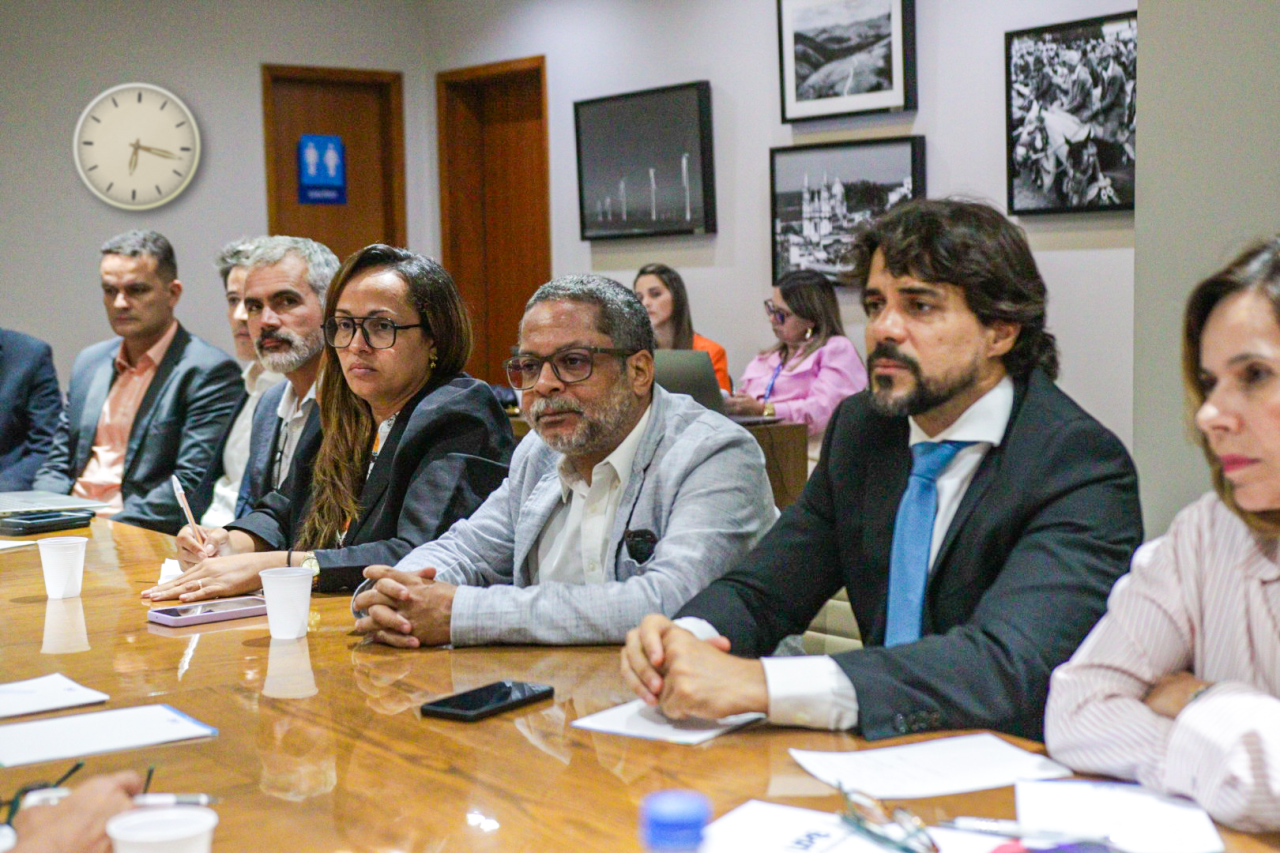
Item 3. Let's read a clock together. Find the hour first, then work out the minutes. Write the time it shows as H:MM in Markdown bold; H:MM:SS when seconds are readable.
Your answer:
**6:17**
